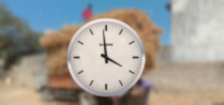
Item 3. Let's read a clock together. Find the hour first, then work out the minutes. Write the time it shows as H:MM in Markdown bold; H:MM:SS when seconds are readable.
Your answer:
**3:59**
